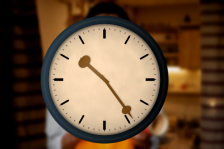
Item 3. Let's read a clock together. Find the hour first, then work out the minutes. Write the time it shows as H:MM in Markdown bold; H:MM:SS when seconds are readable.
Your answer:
**10:24**
